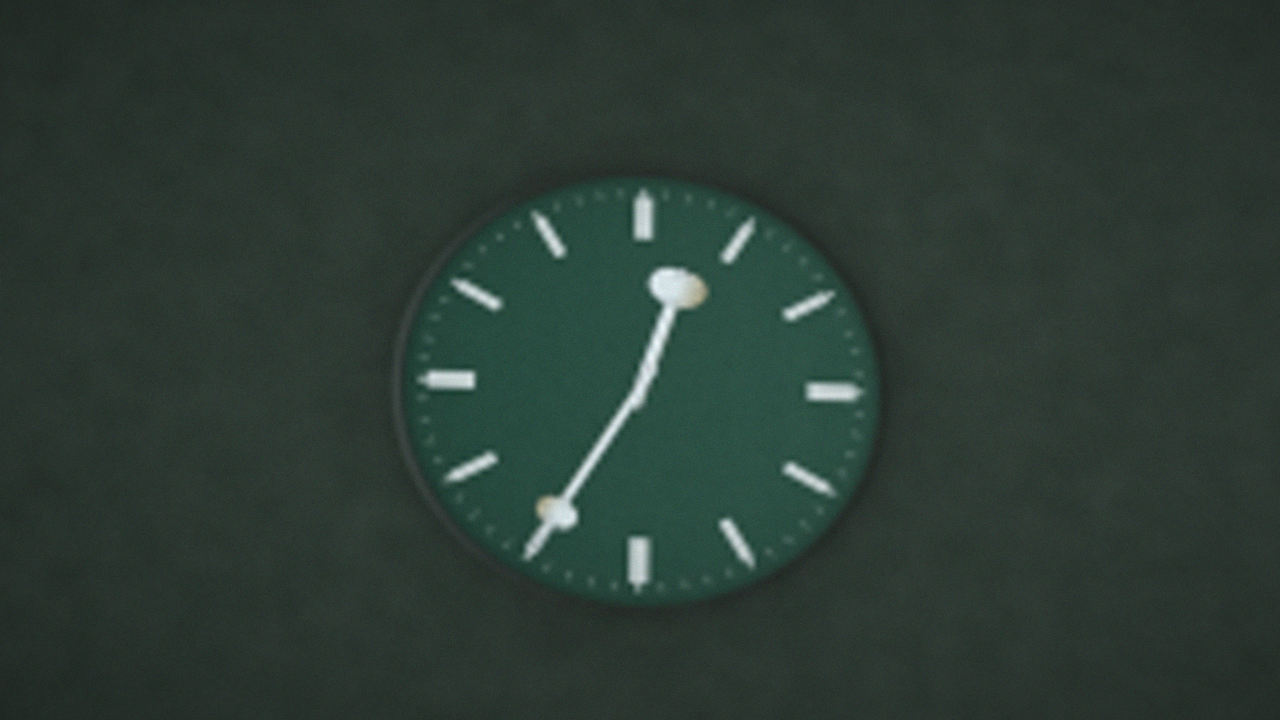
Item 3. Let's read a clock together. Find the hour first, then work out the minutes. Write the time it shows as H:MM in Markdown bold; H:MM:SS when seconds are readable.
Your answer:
**12:35**
